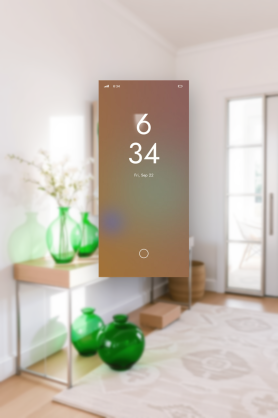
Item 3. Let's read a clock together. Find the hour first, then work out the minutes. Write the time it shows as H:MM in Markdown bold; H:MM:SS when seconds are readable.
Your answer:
**6:34**
